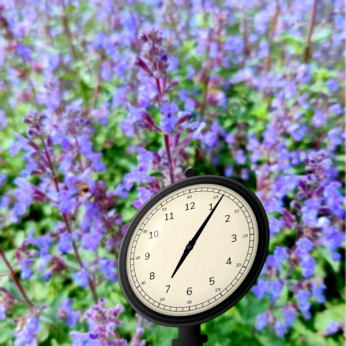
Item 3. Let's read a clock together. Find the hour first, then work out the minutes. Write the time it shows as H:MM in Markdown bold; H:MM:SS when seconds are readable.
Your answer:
**7:06**
